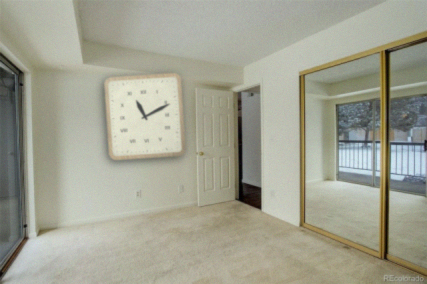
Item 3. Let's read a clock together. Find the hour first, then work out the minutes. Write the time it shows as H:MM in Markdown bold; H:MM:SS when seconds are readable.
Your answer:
**11:11**
